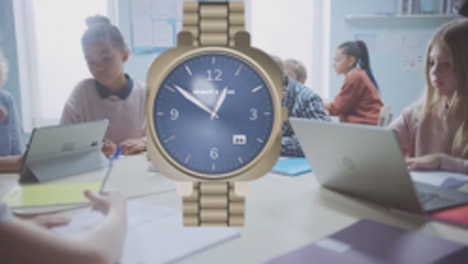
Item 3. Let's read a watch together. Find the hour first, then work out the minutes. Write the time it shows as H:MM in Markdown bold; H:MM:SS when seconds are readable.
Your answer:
**12:51**
